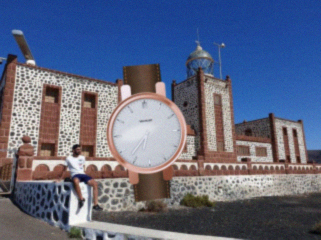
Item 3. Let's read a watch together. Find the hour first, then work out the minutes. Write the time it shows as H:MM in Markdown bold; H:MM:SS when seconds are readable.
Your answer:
**6:37**
